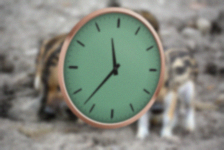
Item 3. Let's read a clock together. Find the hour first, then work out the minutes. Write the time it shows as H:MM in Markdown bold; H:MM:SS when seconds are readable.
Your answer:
**11:37**
